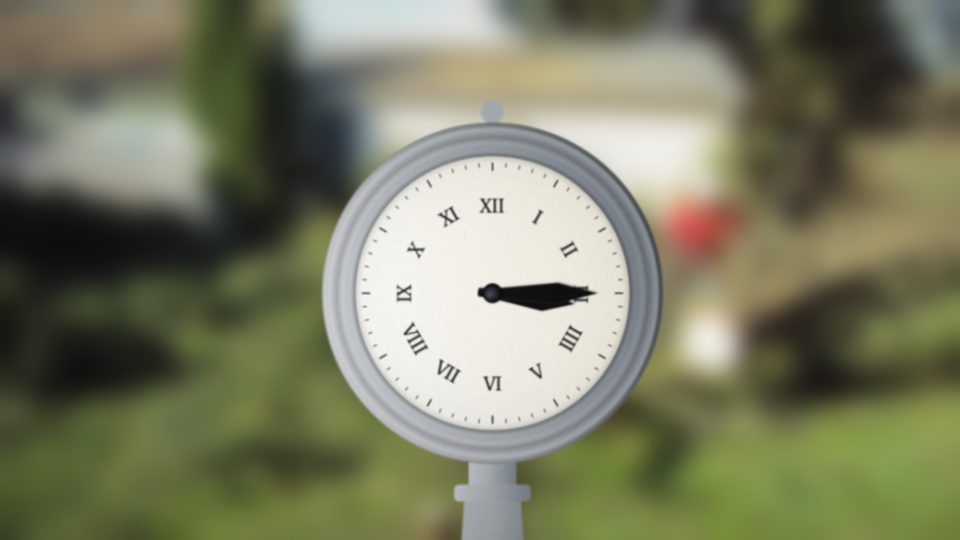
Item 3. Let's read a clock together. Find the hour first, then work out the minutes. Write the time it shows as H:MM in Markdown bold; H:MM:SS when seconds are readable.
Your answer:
**3:15**
